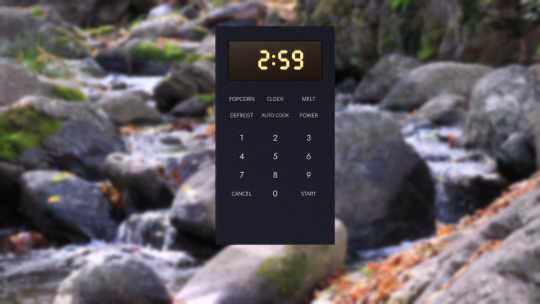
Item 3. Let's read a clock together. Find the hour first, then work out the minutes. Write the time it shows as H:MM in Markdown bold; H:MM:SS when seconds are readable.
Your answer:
**2:59**
